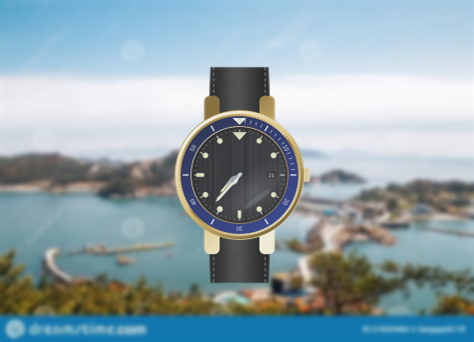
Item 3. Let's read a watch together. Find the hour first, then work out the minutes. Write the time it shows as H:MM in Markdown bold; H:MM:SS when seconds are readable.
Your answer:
**7:37**
